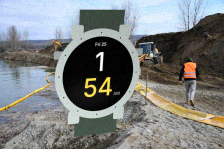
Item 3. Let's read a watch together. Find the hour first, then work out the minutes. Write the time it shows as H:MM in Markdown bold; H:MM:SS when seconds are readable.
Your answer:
**1:54**
